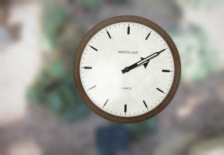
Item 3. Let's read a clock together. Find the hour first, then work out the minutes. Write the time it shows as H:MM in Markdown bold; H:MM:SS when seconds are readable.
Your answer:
**2:10**
